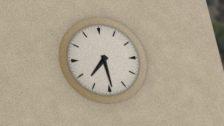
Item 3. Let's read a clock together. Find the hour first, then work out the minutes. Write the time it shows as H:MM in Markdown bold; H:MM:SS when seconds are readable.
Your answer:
**7:29**
